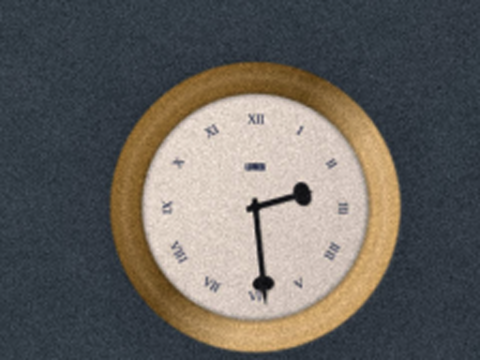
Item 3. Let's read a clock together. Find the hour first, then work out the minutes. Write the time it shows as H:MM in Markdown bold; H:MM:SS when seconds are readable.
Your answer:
**2:29**
